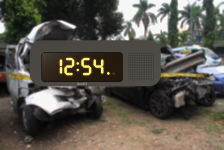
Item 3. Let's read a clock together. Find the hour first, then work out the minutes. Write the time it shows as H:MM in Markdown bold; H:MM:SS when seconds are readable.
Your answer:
**12:54**
